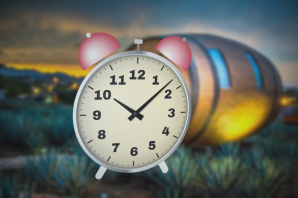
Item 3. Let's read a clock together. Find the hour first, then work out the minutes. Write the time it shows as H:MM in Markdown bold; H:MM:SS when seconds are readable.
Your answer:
**10:08**
